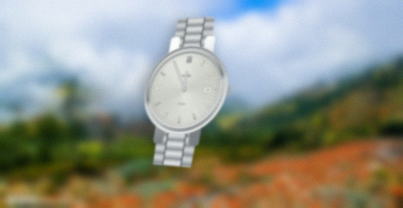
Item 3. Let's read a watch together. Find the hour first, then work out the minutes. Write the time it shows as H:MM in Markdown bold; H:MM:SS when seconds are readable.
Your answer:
**11:55**
